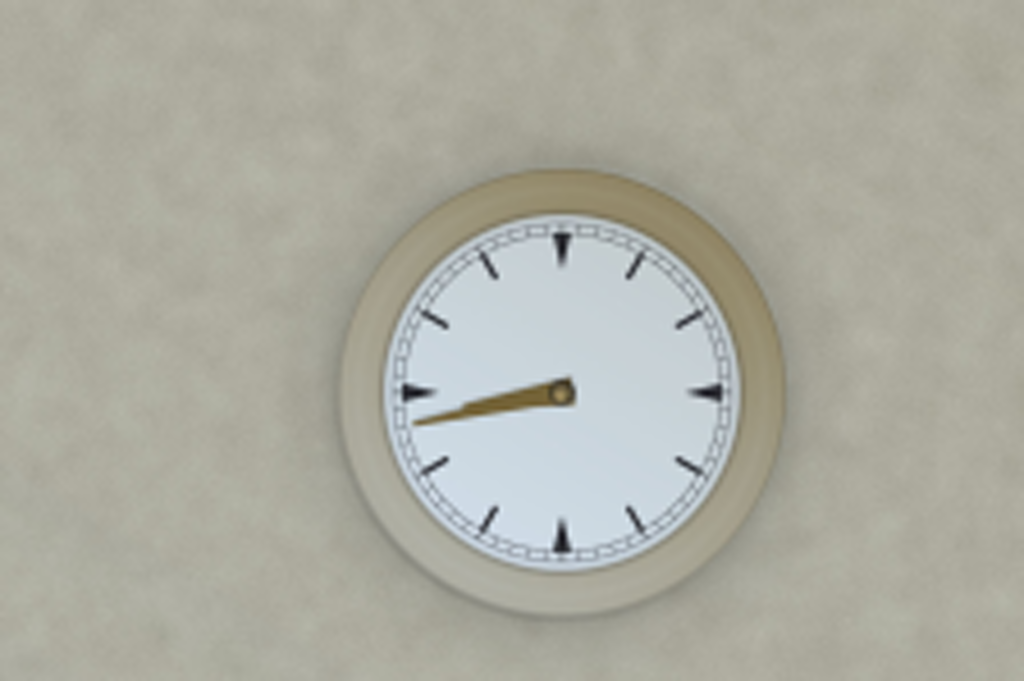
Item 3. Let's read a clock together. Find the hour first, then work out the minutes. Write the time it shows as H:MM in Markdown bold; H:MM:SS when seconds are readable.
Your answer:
**8:43**
